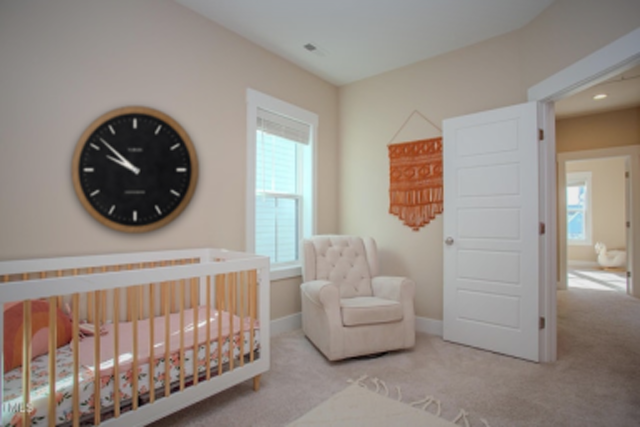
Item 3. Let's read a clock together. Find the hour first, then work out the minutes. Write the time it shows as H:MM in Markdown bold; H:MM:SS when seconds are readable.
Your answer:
**9:52**
